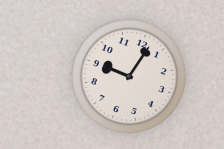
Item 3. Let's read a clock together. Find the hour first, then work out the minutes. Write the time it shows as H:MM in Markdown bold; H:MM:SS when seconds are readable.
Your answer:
**9:02**
